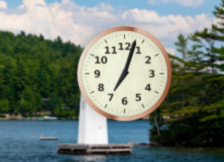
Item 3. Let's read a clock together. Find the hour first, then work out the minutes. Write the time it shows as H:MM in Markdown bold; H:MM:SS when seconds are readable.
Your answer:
**7:03**
